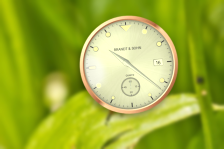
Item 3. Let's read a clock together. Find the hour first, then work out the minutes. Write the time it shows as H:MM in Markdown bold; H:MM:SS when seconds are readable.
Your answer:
**10:22**
